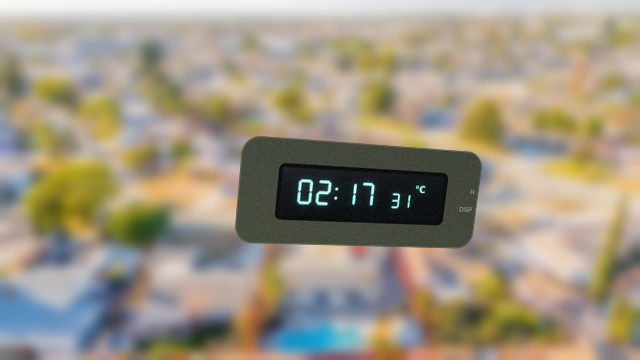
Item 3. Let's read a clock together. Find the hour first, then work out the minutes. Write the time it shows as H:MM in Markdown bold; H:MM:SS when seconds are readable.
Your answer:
**2:17**
